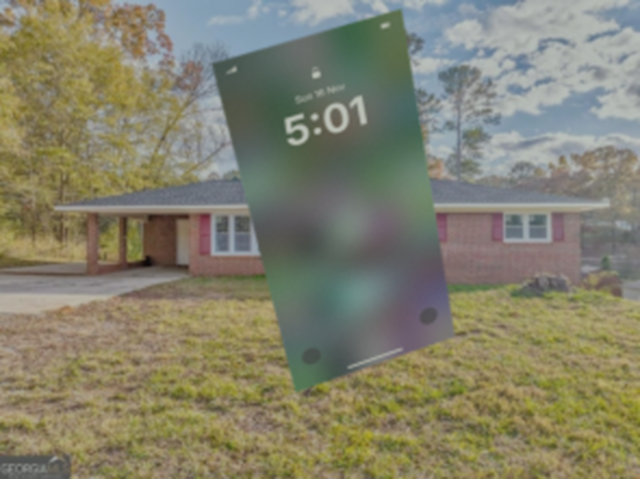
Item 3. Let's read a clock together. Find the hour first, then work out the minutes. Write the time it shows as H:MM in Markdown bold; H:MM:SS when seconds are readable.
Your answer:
**5:01**
